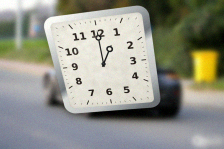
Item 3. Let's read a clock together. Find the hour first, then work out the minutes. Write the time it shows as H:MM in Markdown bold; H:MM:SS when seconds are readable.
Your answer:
**1:00**
